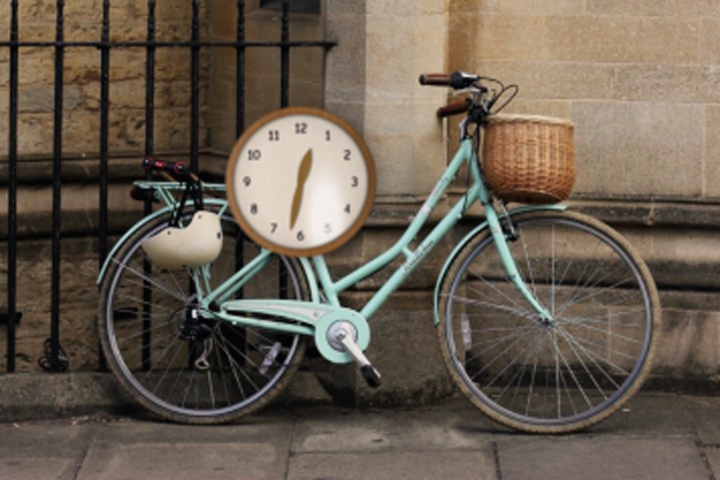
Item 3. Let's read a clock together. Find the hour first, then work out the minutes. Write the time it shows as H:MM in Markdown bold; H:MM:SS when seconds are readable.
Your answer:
**12:32**
